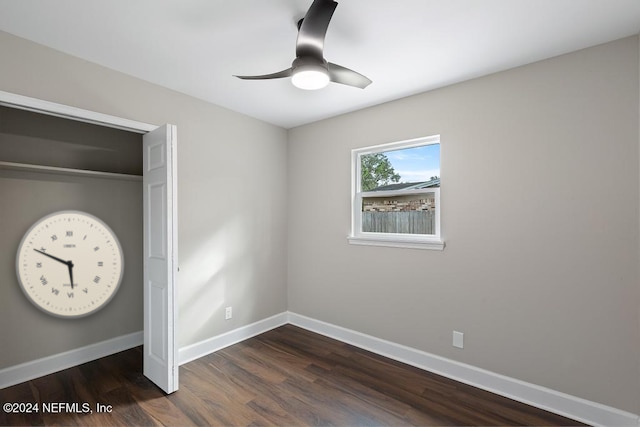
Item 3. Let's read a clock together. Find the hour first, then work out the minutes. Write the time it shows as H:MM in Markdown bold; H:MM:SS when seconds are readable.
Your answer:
**5:49**
